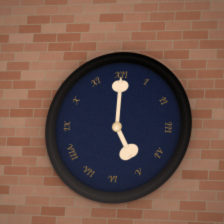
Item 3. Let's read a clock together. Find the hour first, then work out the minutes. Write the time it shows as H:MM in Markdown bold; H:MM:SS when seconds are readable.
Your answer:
**5:00**
